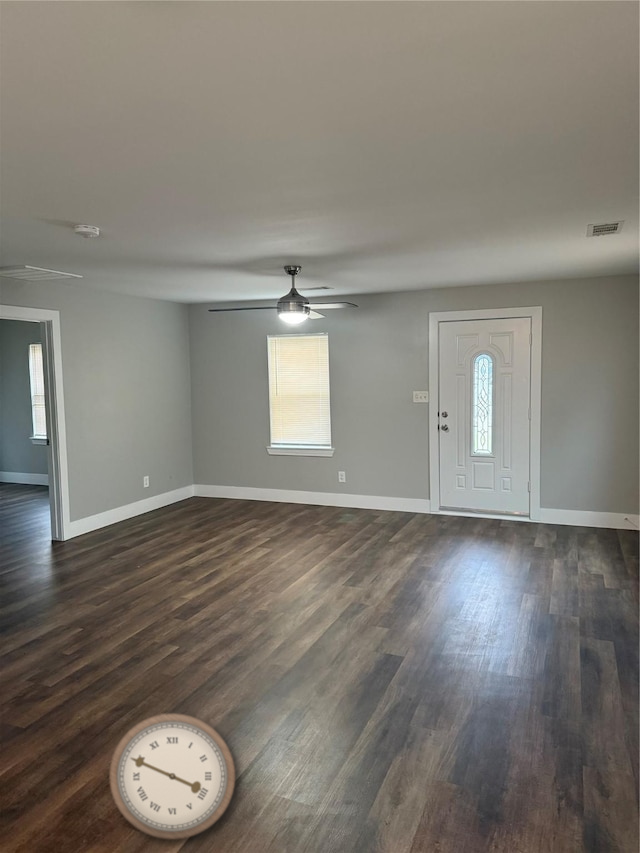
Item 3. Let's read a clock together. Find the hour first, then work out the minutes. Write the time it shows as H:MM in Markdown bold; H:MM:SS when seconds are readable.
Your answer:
**3:49**
